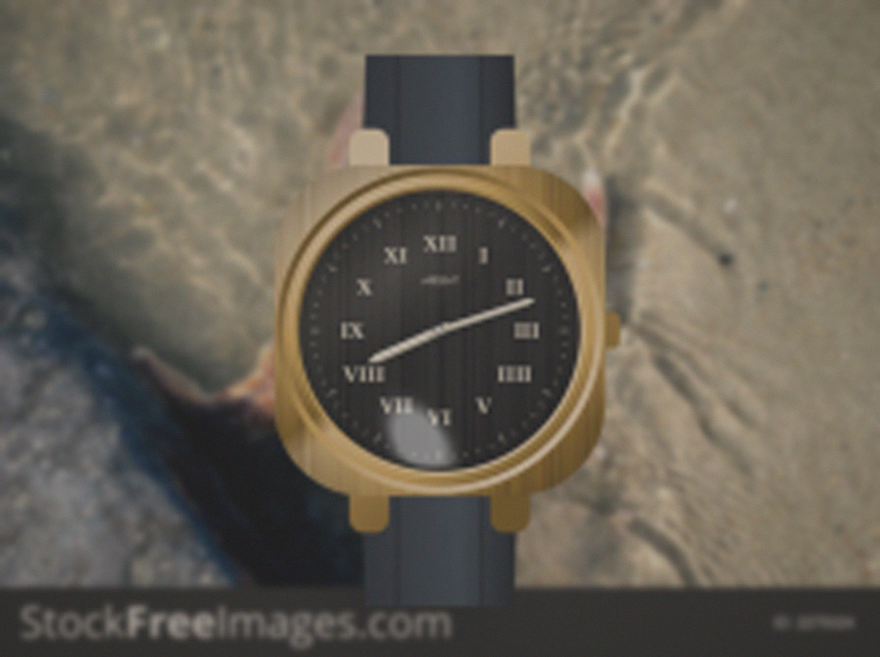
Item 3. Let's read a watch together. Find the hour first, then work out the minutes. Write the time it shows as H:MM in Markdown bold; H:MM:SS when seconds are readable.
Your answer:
**8:12**
